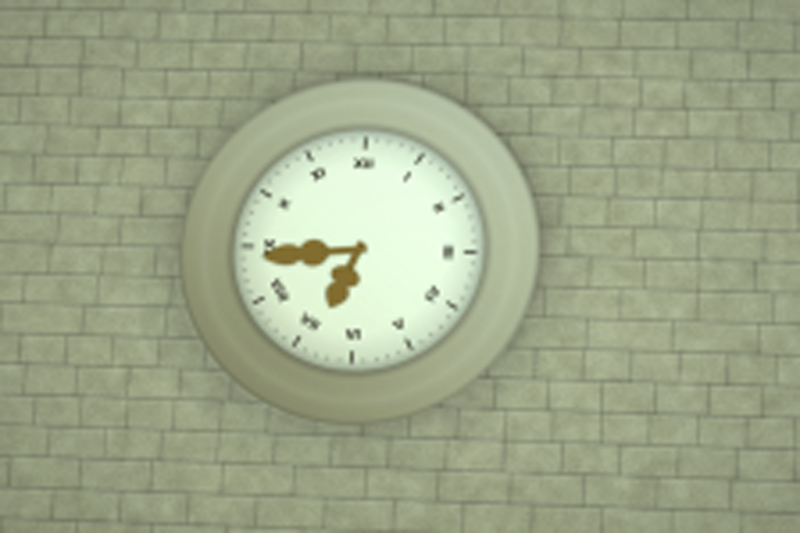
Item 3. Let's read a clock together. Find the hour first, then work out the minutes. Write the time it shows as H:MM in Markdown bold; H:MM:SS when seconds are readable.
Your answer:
**6:44**
